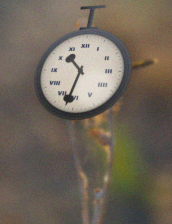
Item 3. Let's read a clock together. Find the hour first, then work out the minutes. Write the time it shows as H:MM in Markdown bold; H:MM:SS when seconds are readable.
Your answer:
**10:32**
